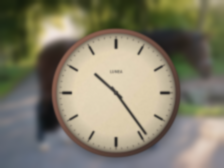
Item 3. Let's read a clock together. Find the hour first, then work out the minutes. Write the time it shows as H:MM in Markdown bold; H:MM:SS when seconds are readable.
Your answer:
**10:24**
